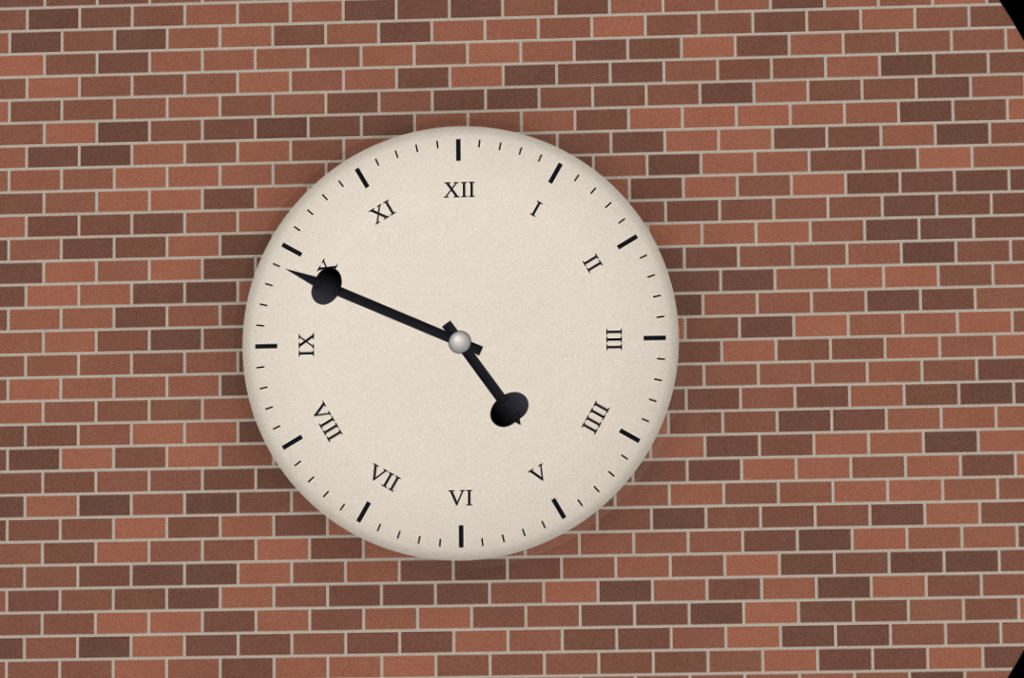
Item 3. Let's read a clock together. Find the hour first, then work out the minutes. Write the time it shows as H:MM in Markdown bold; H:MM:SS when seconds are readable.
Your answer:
**4:49**
